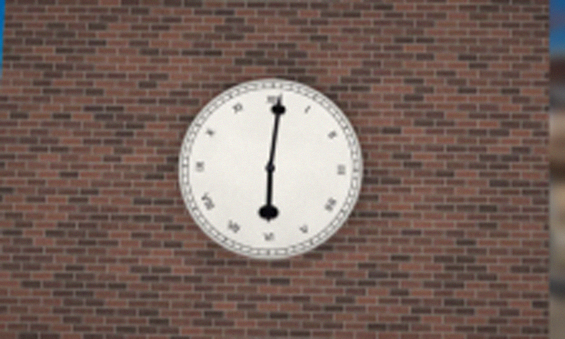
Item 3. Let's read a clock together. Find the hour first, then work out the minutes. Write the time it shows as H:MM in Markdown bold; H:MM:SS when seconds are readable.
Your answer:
**6:01**
